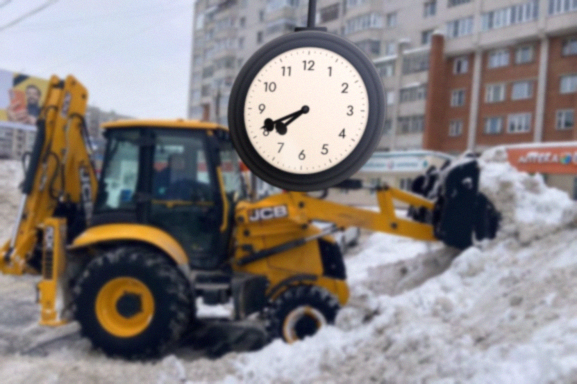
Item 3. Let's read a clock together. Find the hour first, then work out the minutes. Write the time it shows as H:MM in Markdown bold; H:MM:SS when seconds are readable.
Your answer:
**7:41**
